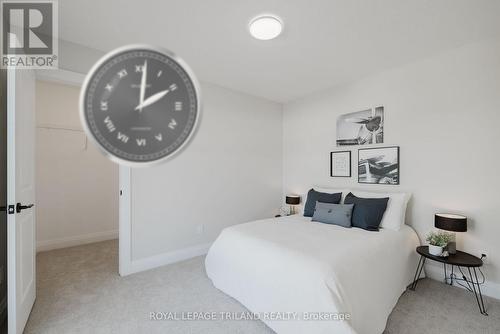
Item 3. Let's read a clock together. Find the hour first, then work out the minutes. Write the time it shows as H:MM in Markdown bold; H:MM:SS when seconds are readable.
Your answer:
**2:01**
